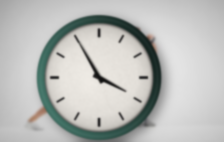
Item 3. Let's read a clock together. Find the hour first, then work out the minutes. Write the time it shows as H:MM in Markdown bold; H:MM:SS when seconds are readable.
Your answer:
**3:55**
